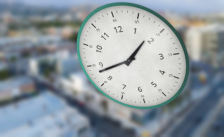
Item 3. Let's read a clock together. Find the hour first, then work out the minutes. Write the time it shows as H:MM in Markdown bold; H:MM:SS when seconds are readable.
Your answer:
**1:43**
